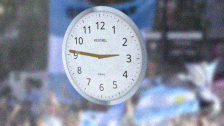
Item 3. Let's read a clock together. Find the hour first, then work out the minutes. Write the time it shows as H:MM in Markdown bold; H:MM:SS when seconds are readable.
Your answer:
**2:46**
